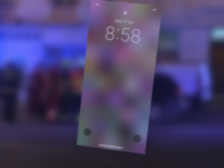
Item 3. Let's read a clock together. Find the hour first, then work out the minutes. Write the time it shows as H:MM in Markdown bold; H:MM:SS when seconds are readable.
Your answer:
**8:58**
